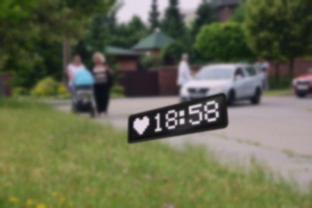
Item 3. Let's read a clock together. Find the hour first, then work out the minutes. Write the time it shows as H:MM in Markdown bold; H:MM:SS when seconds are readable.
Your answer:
**18:58**
